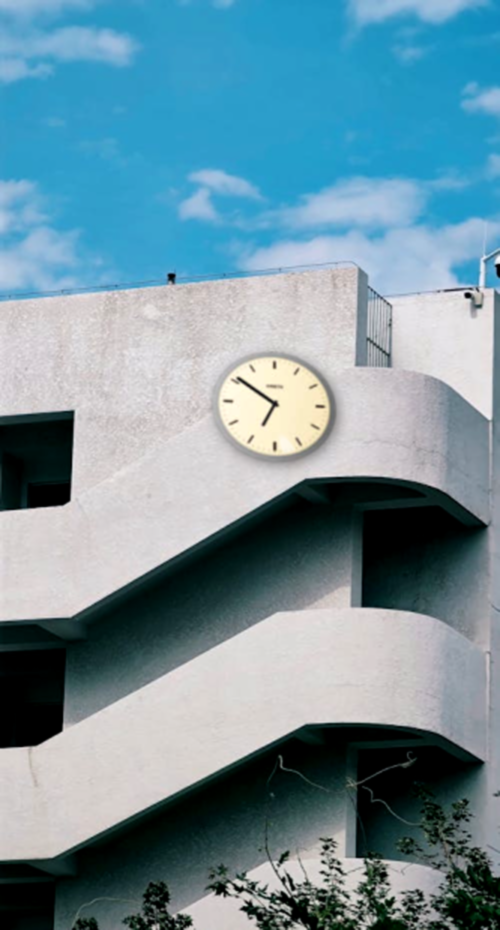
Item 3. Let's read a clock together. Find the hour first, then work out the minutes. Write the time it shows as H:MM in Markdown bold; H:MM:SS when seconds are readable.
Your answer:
**6:51**
